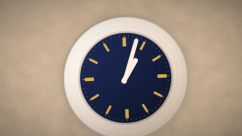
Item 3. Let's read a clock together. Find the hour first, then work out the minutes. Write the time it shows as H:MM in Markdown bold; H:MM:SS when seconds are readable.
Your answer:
**1:03**
